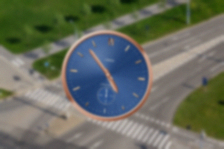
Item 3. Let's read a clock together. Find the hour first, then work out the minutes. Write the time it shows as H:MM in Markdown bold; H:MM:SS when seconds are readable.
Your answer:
**4:53**
